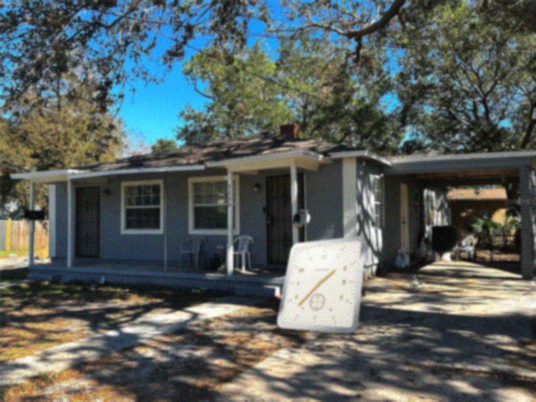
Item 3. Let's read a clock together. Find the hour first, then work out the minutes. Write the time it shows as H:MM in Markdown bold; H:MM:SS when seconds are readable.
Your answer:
**1:37**
